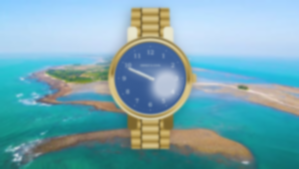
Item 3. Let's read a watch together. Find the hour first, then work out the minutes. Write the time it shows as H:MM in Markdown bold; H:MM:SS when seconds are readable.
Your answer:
**9:49**
